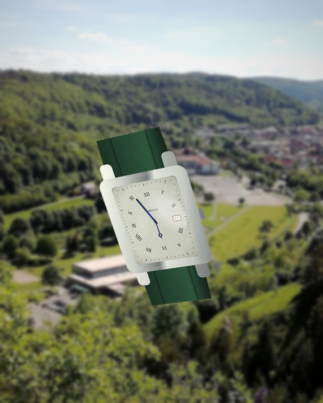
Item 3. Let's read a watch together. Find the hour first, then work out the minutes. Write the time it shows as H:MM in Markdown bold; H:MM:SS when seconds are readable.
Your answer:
**5:56**
